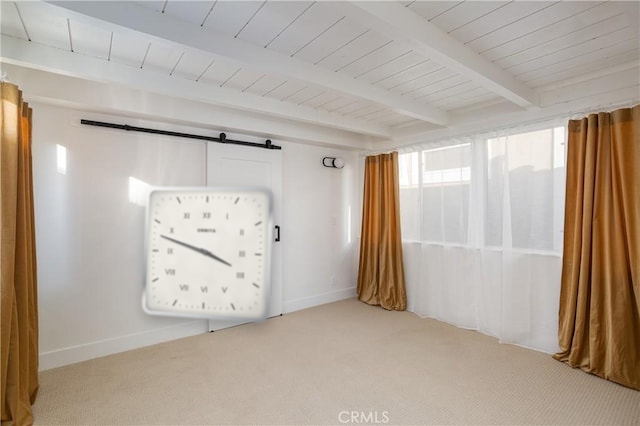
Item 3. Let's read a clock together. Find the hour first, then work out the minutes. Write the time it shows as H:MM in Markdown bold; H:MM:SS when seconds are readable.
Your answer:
**3:48**
